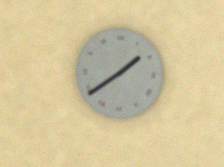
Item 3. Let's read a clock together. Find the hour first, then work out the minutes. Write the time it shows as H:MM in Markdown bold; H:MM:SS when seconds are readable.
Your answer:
**1:39**
